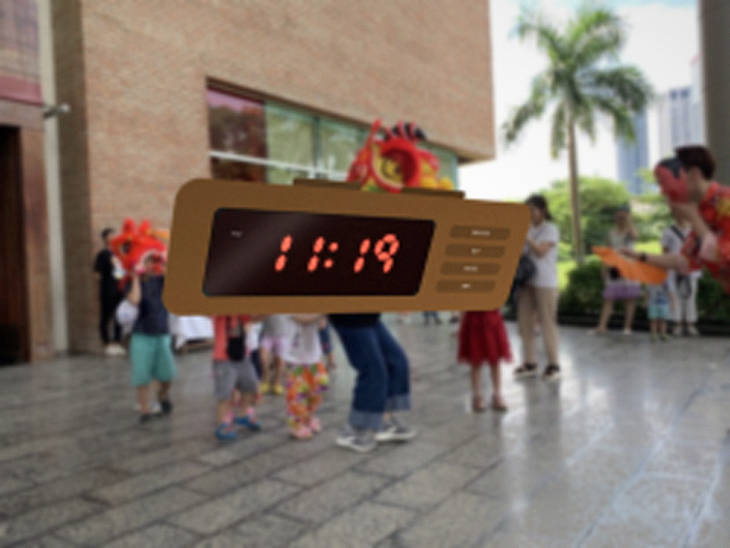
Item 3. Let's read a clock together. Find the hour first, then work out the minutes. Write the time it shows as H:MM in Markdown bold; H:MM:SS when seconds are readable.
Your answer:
**11:19**
